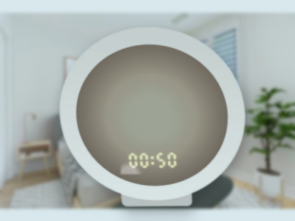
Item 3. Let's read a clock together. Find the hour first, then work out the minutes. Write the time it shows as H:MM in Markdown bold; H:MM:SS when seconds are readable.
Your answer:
**0:50**
